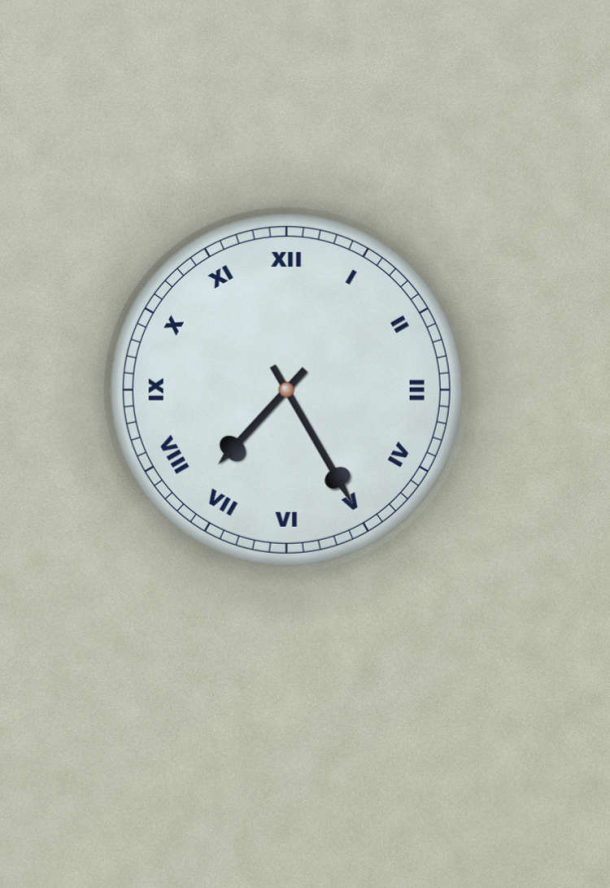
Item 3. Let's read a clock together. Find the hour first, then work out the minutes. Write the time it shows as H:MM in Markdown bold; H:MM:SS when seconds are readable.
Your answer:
**7:25**
